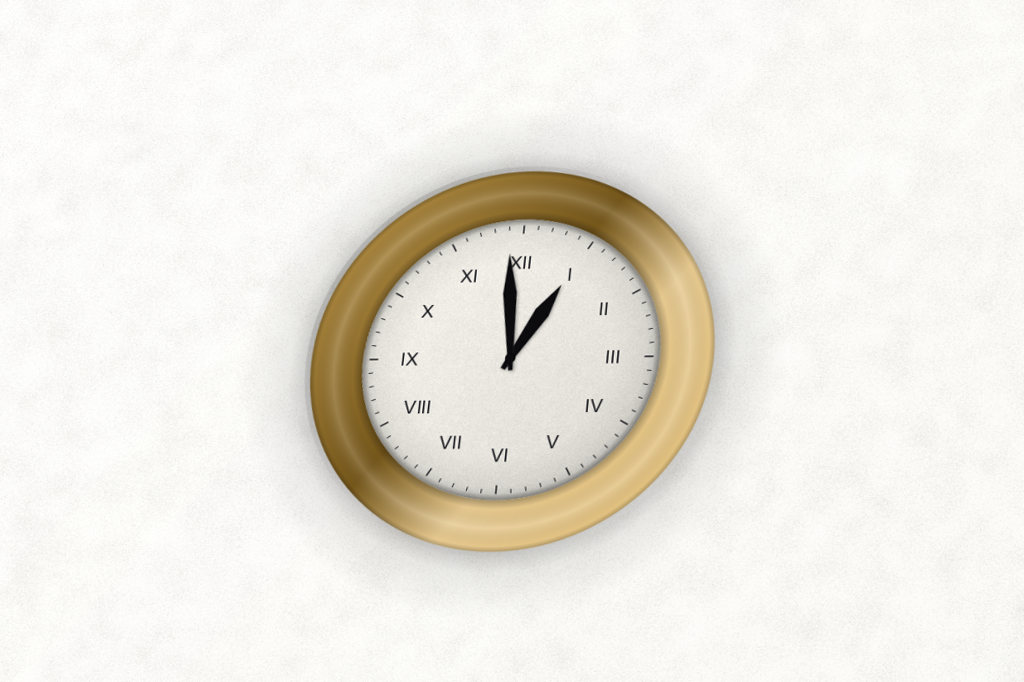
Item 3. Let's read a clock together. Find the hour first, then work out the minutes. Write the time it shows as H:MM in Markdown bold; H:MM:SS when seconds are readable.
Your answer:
**12:59**
